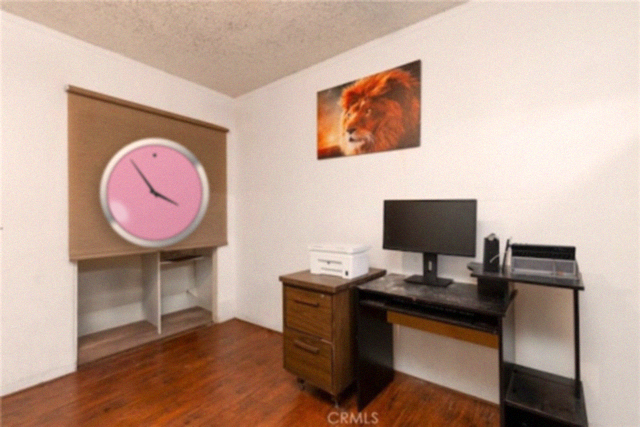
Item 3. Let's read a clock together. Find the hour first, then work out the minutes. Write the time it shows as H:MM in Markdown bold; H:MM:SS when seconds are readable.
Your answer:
**3:54**
